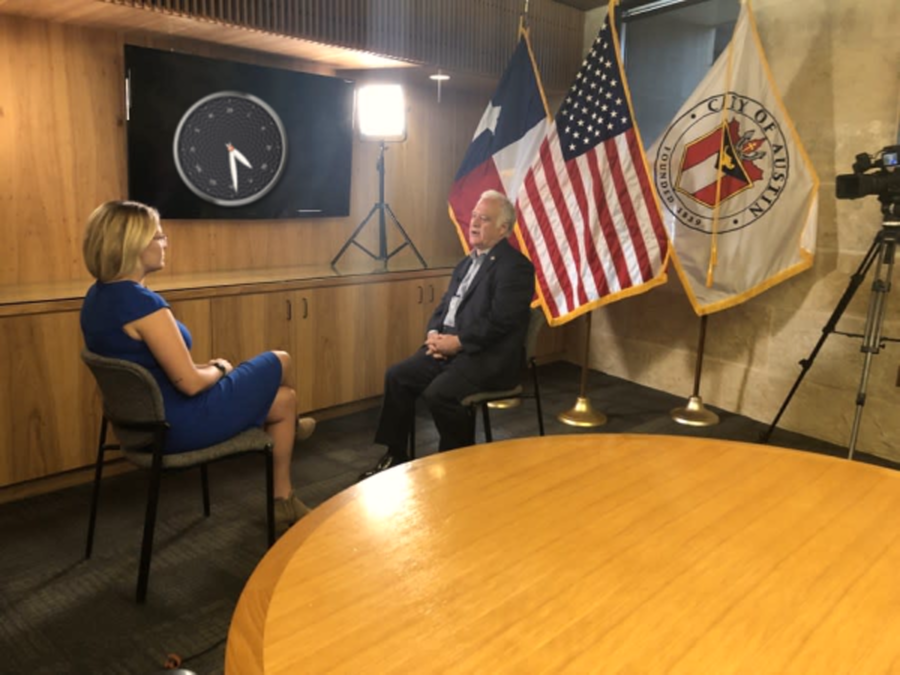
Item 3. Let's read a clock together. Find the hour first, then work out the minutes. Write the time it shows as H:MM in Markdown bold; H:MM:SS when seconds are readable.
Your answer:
**4:29**
